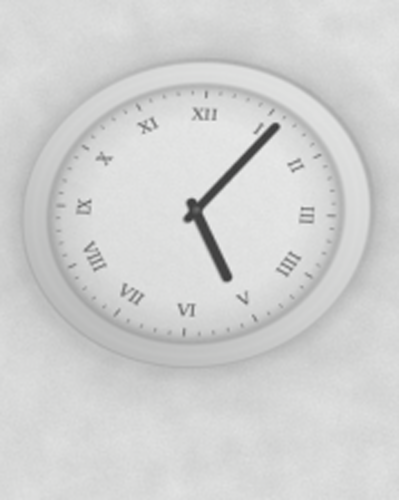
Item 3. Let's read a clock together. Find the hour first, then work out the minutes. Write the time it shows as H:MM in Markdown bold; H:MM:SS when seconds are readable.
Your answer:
**5:06**
